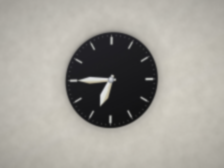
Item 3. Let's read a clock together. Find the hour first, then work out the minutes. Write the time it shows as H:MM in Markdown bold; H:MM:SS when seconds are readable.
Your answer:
**6:45**
